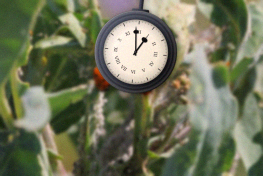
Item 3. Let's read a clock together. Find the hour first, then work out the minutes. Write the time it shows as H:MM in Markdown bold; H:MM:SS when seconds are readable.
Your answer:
**12:59**
